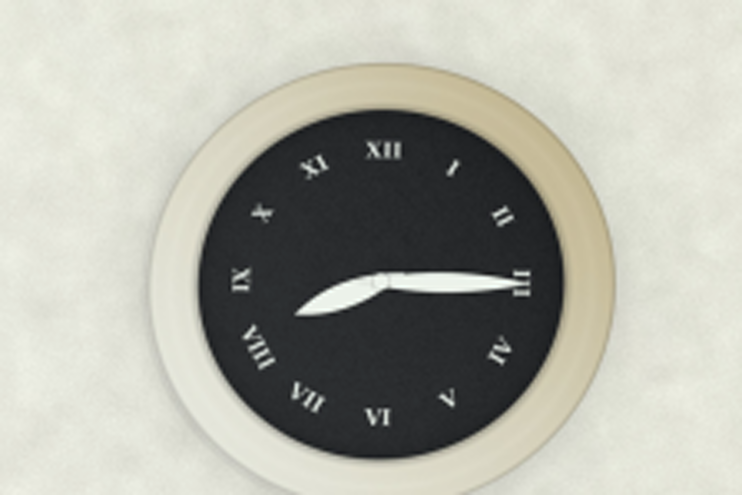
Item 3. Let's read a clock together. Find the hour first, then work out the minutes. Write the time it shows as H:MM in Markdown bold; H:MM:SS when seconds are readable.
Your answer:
**8:15**
